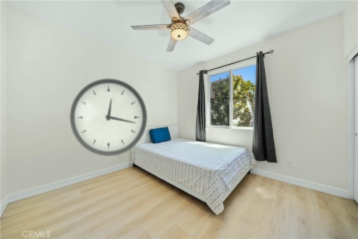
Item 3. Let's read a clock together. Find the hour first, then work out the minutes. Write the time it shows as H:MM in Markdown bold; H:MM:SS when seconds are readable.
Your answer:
**12:17**
